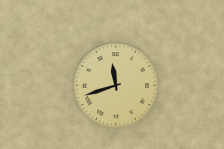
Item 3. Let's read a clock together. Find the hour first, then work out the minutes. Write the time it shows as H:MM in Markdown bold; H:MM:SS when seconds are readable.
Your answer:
**11:42**
